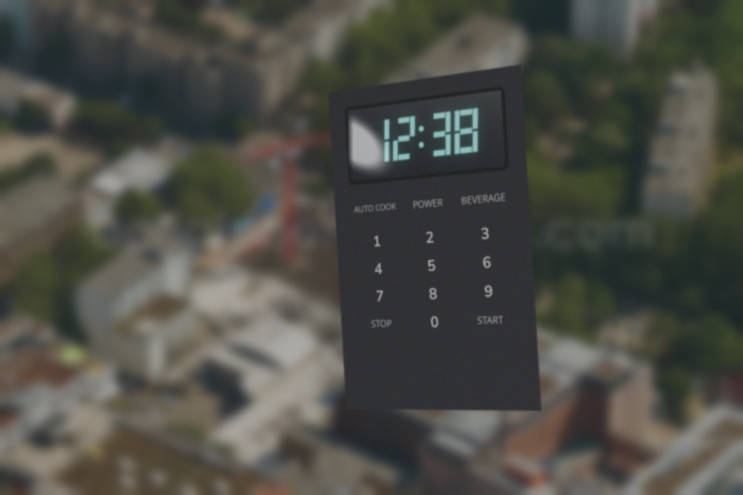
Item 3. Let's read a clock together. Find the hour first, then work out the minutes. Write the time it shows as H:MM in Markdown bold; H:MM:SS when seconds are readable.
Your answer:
**12:38**
